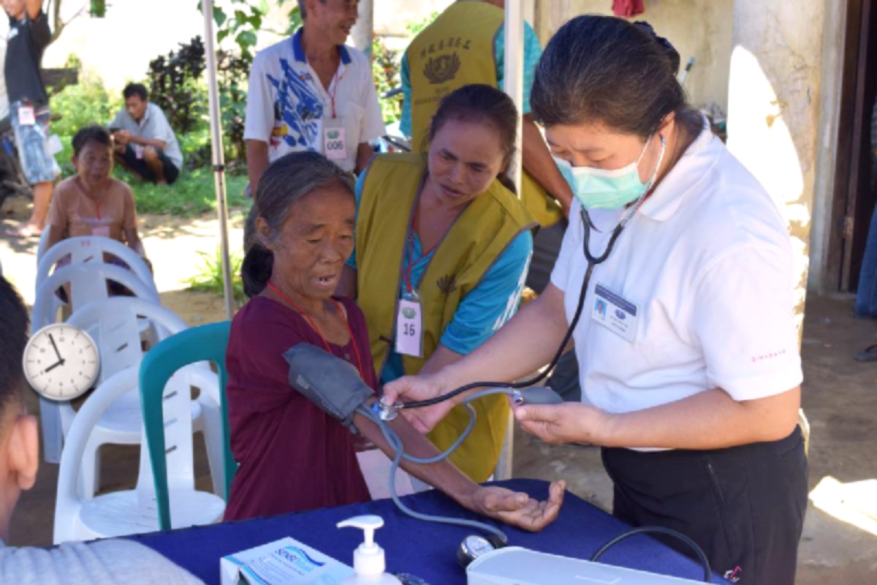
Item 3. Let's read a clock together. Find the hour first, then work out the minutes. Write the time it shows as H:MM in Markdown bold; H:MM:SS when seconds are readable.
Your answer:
**7:56**
